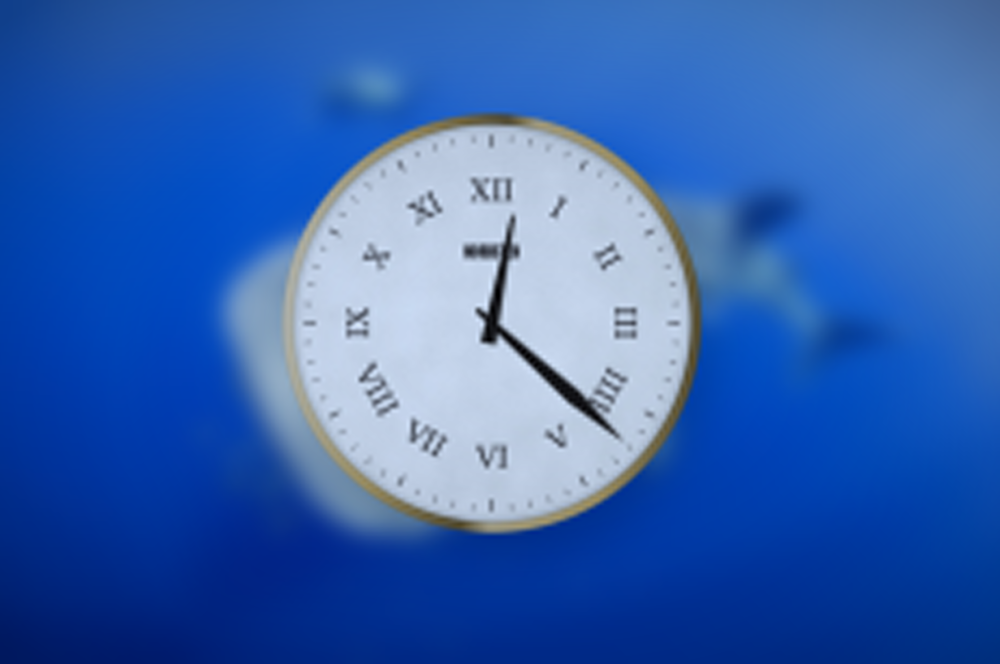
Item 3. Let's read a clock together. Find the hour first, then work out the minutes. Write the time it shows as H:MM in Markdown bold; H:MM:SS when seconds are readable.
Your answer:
**12:22**
